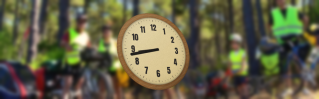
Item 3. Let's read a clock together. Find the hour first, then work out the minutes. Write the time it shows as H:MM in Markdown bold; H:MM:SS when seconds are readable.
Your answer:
**8:43**
